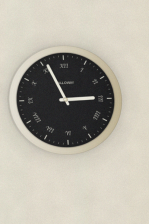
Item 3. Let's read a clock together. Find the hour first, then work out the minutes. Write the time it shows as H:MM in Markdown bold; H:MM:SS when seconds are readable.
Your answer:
**2:56**
